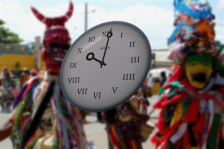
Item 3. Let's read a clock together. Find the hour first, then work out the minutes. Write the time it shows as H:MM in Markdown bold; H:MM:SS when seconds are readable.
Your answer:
**10:01**
